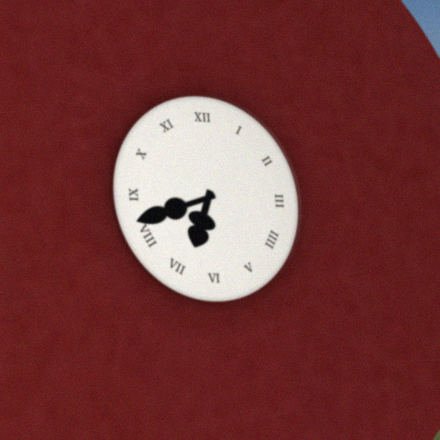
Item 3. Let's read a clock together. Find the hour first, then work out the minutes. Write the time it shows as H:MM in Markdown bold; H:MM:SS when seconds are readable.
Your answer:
**6:42**
